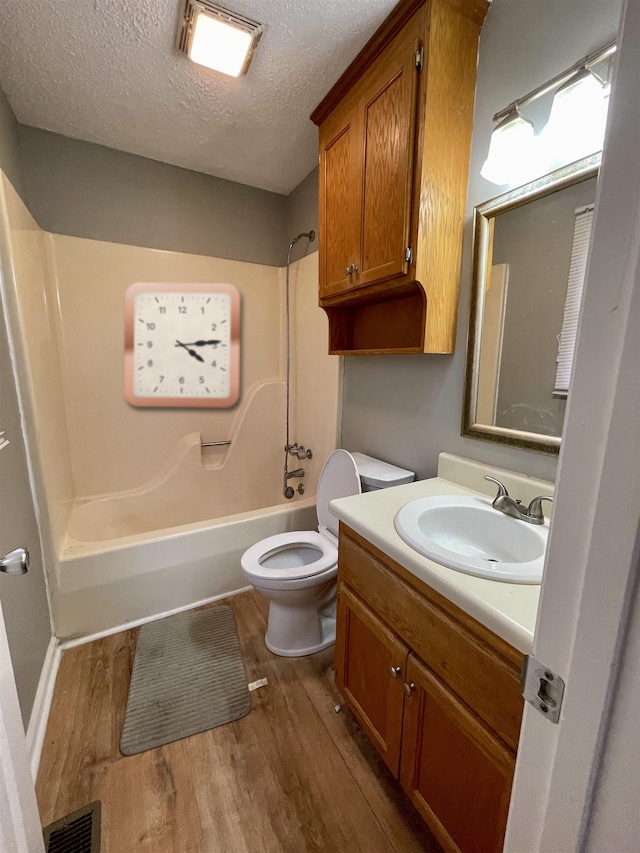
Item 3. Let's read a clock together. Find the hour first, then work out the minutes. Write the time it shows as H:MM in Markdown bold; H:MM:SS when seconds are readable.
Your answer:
**4:14**
